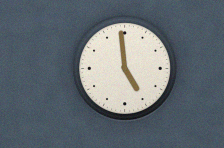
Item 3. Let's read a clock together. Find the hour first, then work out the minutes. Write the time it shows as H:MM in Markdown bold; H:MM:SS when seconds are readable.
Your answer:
**4:59**
